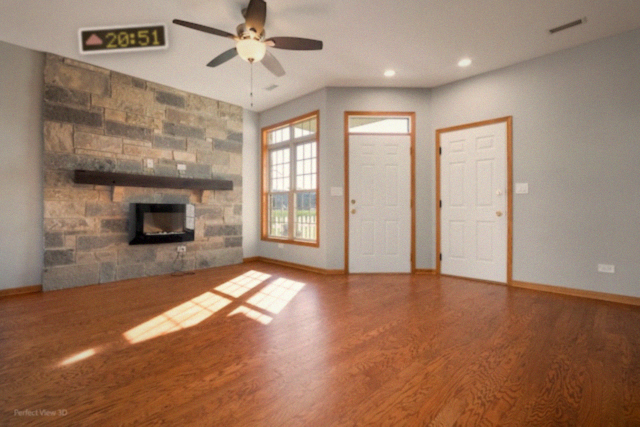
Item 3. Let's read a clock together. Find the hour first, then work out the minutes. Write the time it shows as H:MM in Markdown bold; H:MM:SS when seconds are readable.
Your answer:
**20:51**
